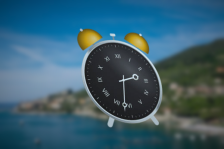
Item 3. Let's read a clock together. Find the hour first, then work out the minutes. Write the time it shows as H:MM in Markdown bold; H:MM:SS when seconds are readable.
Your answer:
**2:32**
